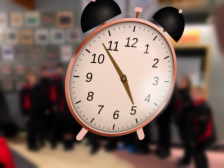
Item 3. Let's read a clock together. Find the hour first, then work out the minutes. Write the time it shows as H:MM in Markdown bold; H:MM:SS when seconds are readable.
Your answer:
**4:53**
